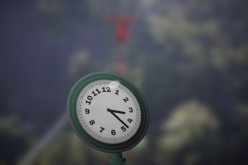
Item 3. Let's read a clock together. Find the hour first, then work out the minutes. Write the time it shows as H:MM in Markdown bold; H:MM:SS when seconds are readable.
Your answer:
**3:23**
